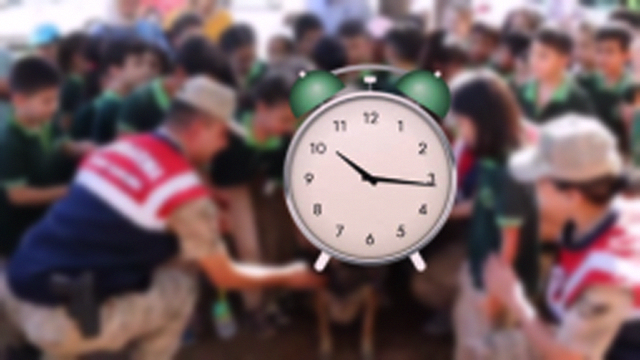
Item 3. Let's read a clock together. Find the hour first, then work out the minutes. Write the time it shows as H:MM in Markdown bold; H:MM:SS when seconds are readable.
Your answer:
**10:16**
